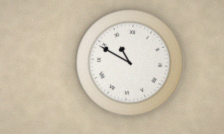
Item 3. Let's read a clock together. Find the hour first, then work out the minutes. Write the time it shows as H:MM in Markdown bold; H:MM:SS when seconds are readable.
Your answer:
**10:49**
